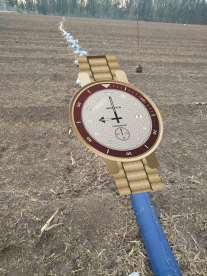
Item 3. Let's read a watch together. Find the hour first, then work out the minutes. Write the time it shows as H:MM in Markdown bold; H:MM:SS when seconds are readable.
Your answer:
**9:00**
